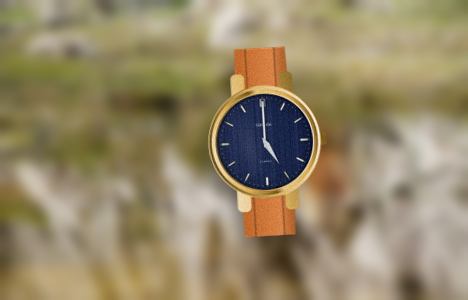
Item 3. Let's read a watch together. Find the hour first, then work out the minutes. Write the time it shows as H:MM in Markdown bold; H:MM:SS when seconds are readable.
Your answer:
**5:00**
